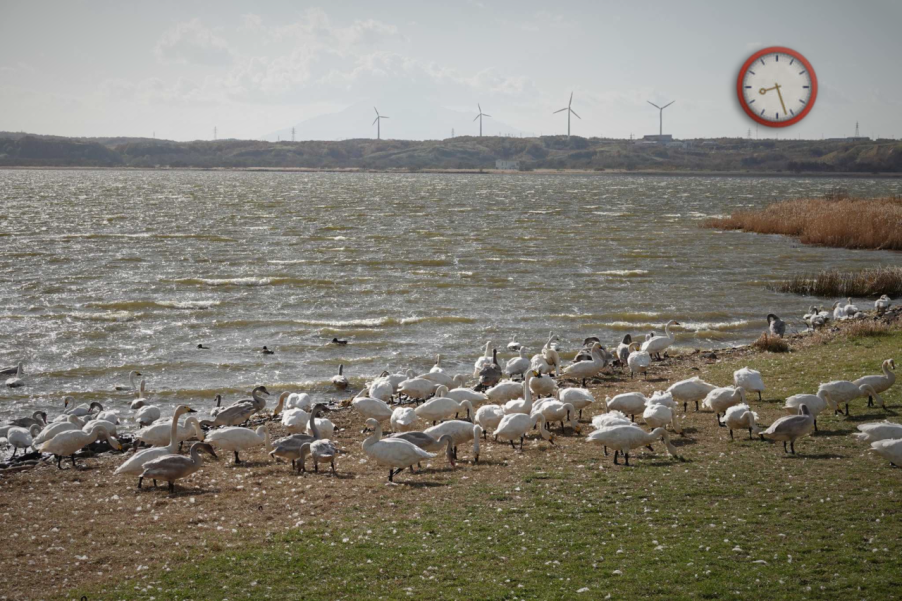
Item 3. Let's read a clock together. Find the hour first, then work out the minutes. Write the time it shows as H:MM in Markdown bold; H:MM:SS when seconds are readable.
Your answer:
**8:27**
